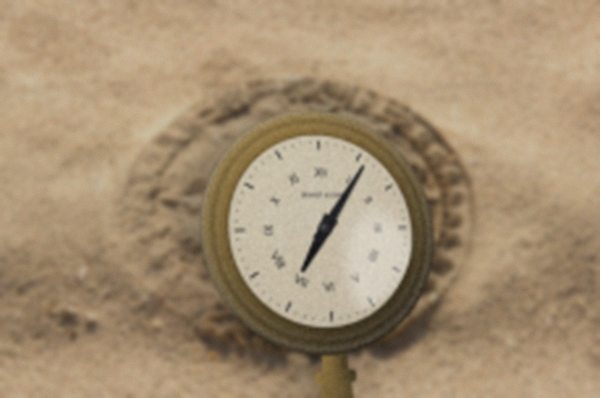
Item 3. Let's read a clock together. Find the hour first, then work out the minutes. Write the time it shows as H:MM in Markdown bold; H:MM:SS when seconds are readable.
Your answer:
**7:06**
